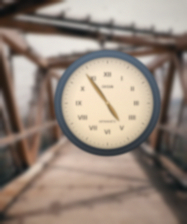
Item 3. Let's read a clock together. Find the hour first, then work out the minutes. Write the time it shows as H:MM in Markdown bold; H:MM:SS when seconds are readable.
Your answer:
**4:54**
